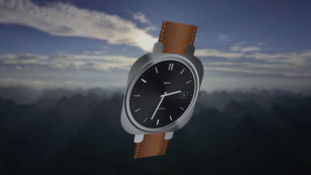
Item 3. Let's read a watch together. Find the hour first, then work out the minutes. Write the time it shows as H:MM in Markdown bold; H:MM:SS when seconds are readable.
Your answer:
**2:33**
